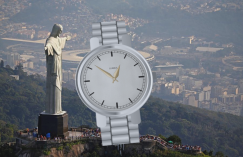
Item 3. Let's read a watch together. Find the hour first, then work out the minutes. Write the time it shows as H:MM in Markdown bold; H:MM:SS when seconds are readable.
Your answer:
**12:52**
